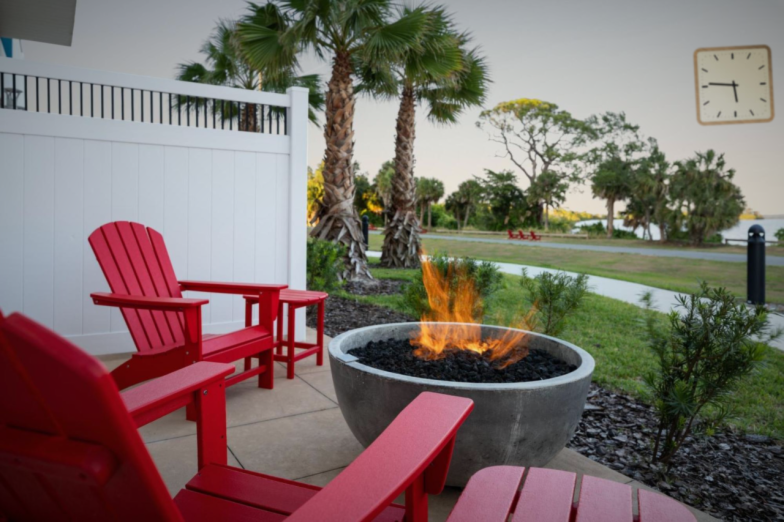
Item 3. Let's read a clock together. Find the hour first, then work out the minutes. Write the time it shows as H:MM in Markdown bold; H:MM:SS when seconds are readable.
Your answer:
**5:46**
